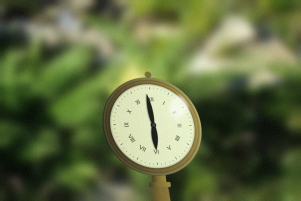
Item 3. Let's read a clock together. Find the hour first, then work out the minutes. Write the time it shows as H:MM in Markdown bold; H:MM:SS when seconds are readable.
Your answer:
**5:59**
